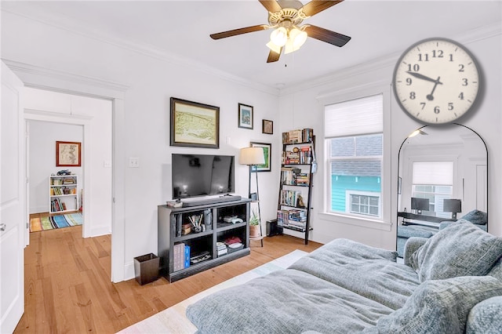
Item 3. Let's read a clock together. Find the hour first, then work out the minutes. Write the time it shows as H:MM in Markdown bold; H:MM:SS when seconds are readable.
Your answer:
**6:48**
